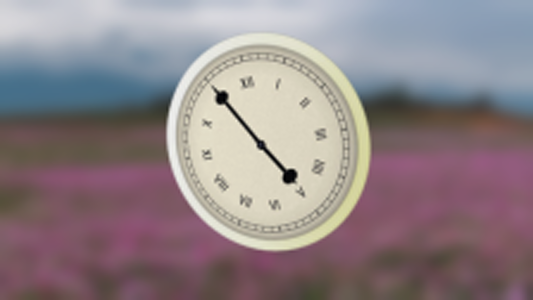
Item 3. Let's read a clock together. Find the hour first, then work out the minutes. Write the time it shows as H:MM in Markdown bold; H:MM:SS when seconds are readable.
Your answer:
**4:55**
